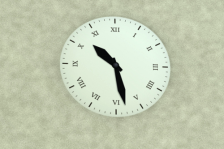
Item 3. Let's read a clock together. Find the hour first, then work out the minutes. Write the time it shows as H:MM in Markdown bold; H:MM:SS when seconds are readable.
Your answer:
**10:28**
